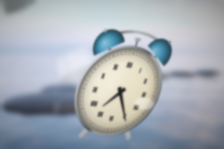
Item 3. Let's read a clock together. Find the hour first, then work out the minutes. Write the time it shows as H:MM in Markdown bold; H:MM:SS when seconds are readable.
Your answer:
**7:25**
